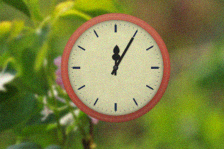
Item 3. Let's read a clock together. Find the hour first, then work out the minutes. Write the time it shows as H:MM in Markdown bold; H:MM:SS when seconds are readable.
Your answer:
**12:05**
